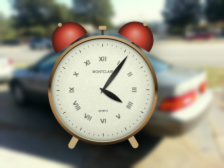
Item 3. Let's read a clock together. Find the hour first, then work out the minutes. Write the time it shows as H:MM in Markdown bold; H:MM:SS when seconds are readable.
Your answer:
**4:06**
